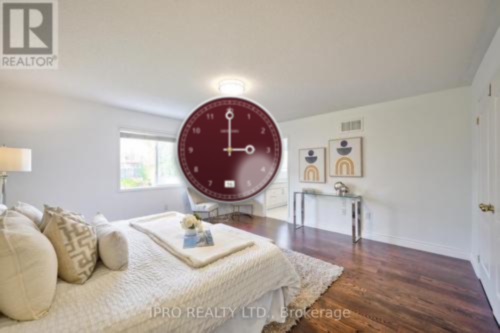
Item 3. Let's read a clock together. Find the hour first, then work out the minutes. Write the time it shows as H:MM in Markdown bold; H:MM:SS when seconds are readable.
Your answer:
**3:00**
